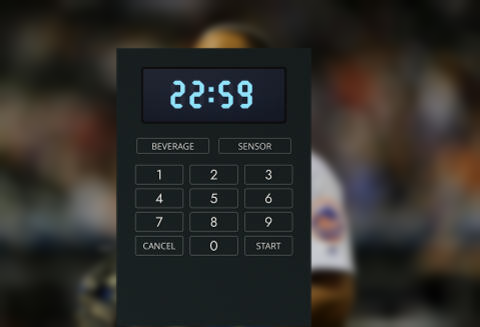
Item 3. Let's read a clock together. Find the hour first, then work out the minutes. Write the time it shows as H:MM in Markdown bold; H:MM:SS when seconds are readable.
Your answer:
**22:59**
